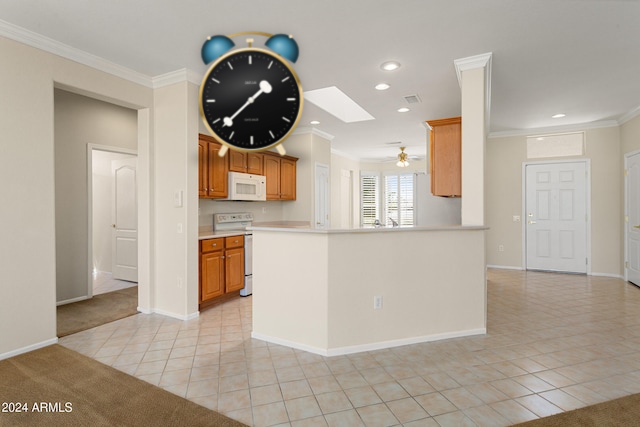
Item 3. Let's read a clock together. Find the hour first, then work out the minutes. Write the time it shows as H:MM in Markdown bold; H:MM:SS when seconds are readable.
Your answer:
**1:38**
